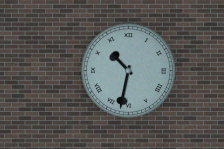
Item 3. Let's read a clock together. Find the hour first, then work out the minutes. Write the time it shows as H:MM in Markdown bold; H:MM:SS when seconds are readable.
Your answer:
**10:32**
